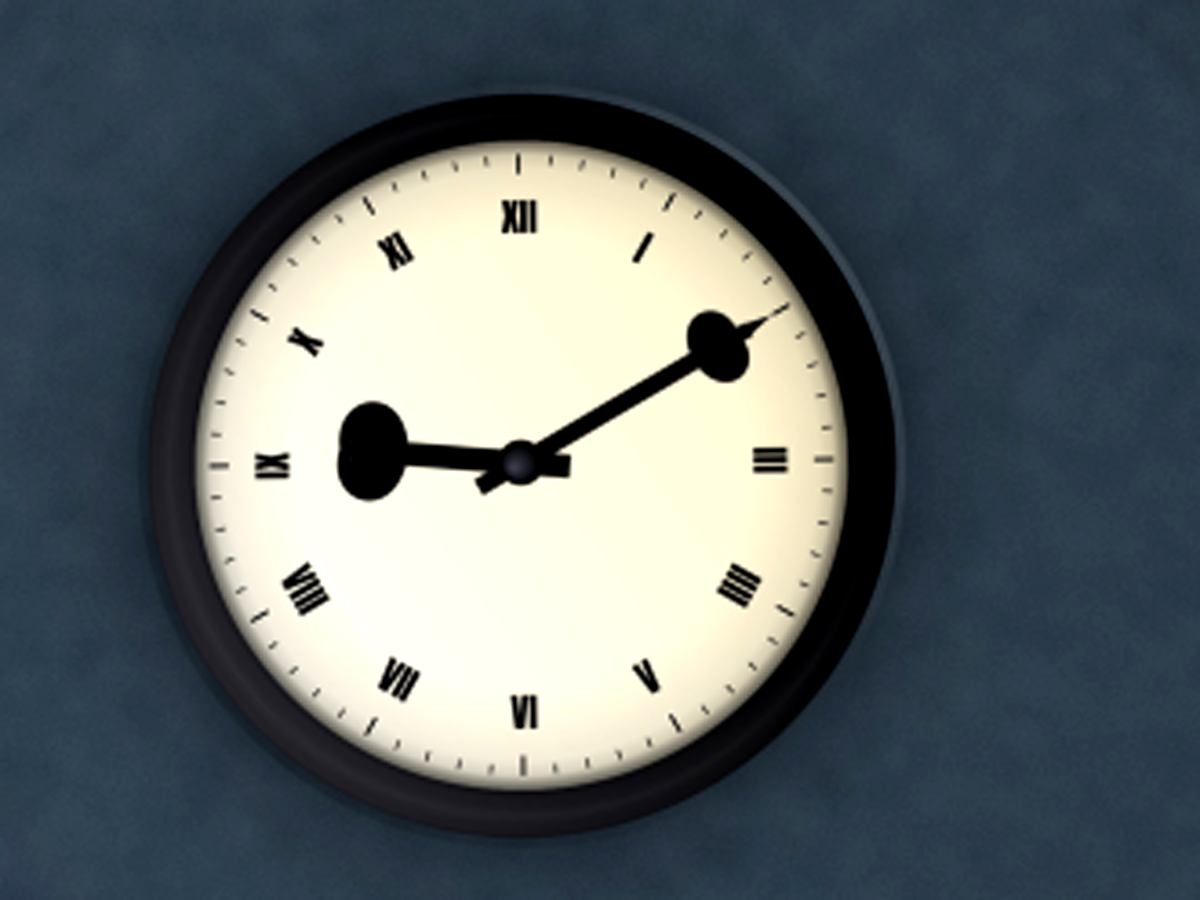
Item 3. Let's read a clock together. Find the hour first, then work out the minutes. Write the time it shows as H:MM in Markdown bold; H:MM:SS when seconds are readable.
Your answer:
**9:10**
